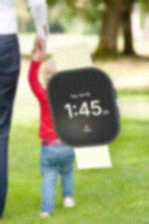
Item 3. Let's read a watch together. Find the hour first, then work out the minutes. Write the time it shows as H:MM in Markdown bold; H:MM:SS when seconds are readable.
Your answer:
**1:45**
